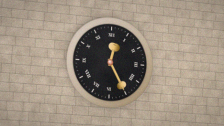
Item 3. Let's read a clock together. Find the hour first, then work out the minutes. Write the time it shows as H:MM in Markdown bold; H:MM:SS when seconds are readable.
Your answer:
**12:25**
